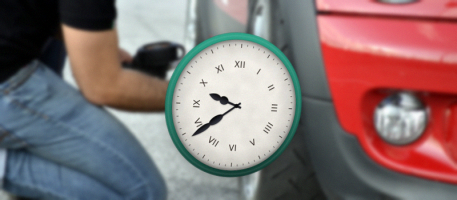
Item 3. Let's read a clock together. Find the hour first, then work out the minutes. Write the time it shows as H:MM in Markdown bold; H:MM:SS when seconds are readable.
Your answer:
**9:39**
